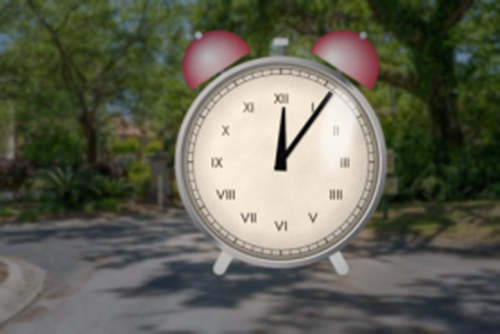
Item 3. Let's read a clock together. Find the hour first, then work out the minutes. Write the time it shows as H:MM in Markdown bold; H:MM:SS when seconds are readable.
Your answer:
**12:06**
